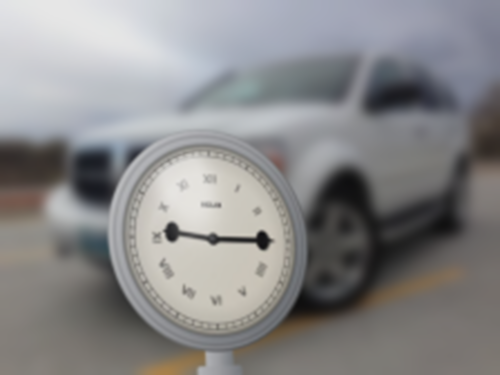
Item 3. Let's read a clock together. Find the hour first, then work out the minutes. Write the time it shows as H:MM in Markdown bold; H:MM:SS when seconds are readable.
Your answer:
**9:15**
